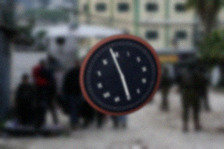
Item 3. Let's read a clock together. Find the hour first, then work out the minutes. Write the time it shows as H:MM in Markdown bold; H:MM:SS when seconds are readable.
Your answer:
**5:59**
